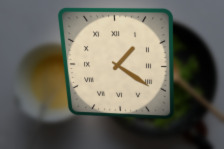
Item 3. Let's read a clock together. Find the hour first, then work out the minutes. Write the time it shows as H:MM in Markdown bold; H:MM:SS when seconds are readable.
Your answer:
**1:21**
